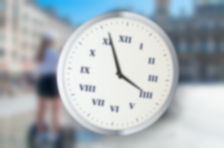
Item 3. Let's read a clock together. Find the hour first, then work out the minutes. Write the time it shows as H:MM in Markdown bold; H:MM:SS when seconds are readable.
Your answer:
**3:56**
